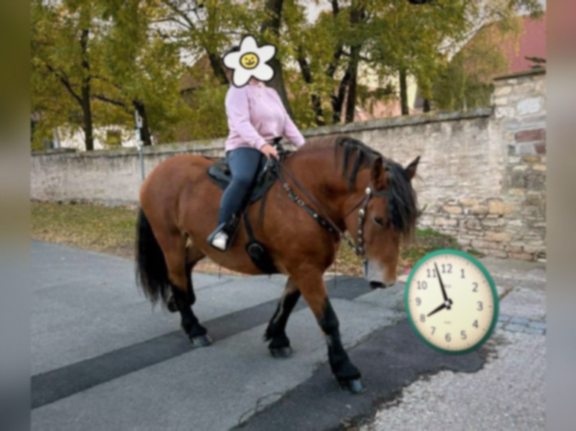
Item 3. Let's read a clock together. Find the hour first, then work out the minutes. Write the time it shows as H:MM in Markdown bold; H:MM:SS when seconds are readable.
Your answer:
**7:57**
